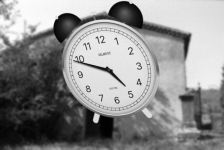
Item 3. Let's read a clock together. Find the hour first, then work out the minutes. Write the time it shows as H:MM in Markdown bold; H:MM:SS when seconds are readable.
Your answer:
**4:49**
